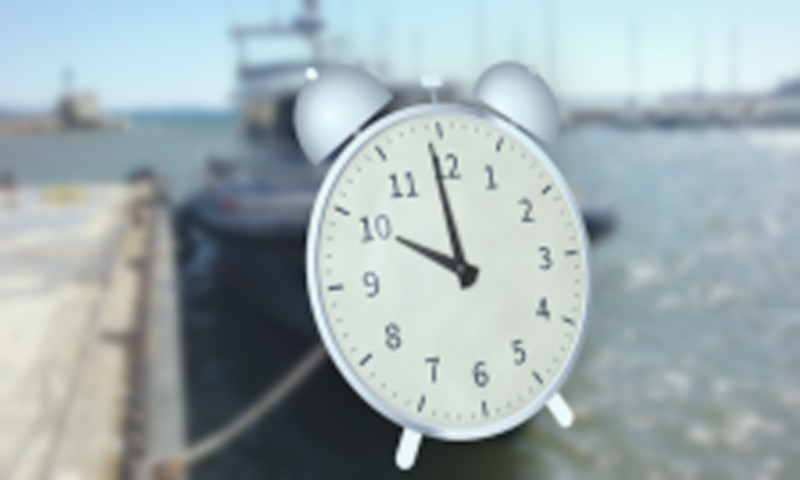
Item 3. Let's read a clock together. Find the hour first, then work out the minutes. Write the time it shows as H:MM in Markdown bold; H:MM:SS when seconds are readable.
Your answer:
**9:59**
